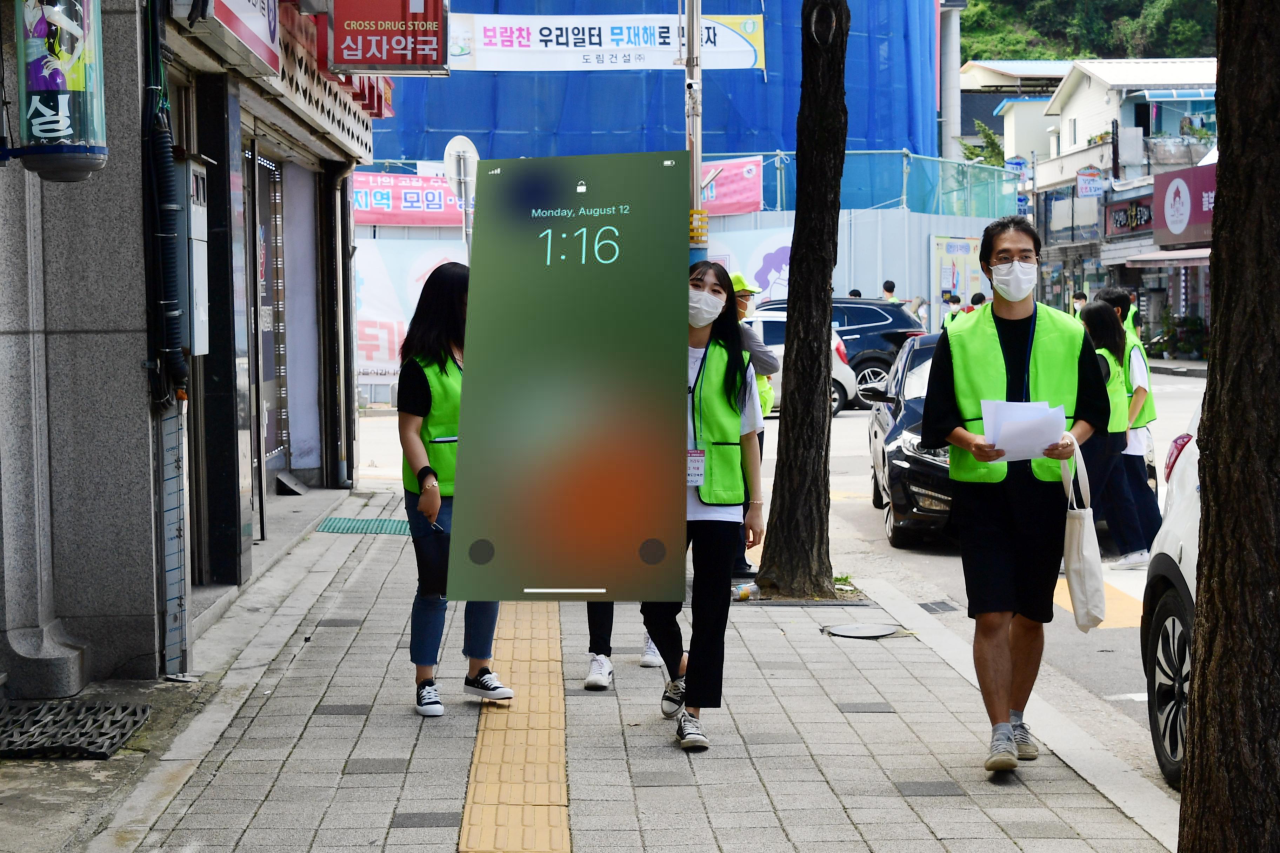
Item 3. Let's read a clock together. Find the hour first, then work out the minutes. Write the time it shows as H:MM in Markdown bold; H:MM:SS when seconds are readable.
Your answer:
**1:16**
